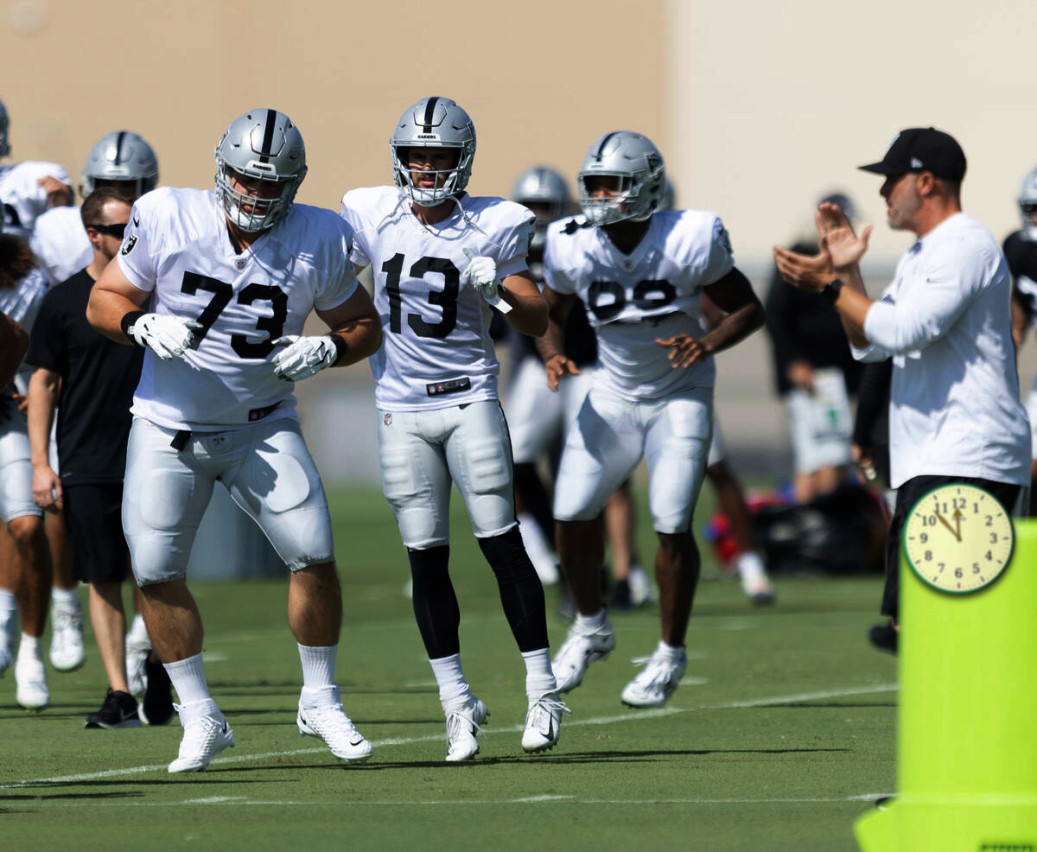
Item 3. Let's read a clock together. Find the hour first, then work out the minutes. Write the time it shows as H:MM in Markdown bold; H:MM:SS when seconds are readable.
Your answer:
**11:53**
